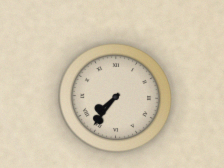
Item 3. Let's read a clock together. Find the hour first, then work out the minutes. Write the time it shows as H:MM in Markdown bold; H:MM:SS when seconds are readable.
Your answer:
**7:36**
